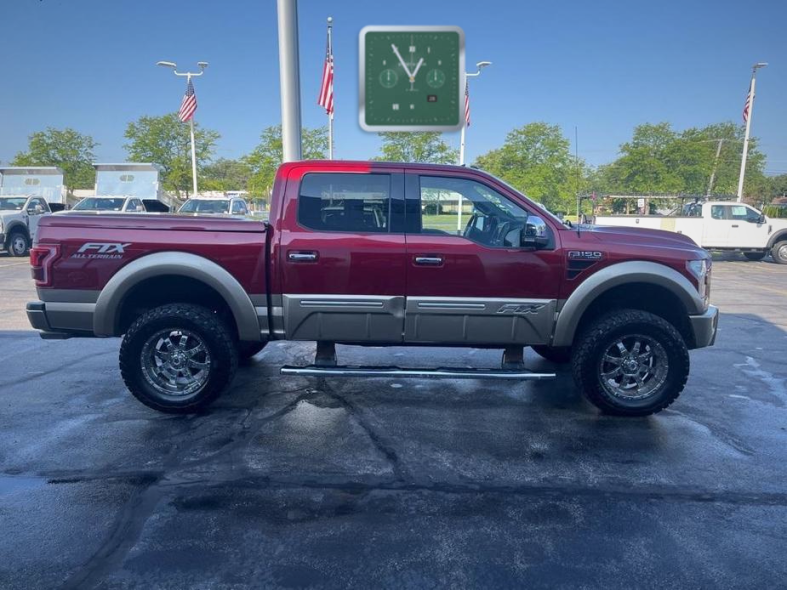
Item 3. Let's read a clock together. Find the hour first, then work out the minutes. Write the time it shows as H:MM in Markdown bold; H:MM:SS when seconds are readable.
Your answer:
**12:55**
